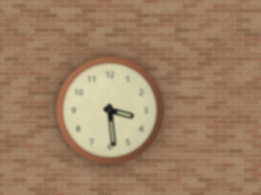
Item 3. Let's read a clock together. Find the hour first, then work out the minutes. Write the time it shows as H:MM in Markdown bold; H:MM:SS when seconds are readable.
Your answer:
**3:29**
